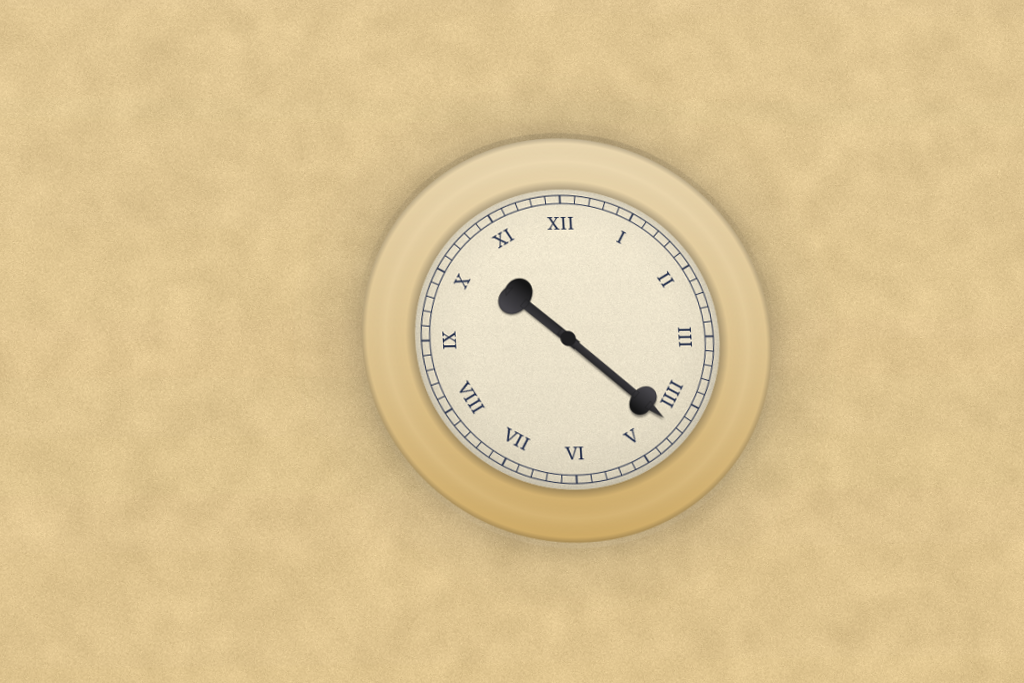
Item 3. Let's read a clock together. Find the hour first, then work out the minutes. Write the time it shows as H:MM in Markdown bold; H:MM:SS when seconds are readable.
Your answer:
**10:22**
